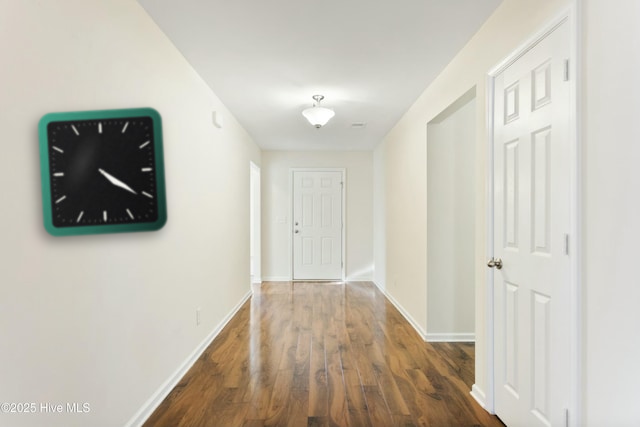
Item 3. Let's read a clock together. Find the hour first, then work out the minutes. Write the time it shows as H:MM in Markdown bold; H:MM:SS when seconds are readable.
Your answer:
**4:21**
